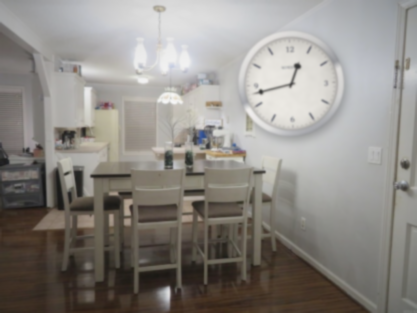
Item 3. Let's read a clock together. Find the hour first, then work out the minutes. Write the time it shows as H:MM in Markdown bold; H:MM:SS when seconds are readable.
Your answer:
**12:43**
